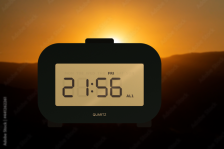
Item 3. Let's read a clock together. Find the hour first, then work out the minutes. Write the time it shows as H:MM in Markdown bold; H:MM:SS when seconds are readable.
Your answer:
**21:56**
